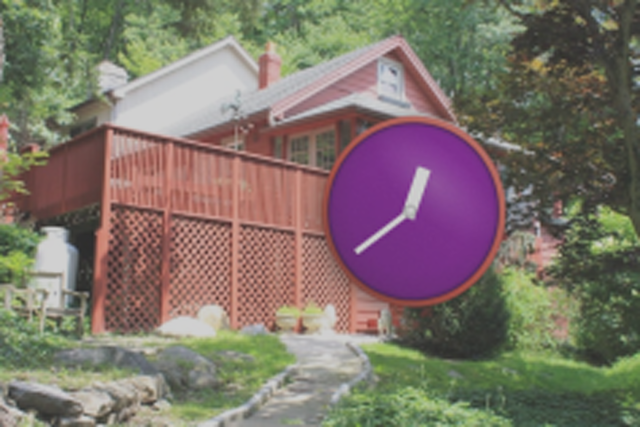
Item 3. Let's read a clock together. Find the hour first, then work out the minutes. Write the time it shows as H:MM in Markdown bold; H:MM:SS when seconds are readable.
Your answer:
**12:39**
